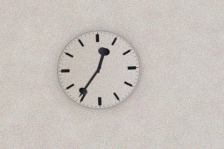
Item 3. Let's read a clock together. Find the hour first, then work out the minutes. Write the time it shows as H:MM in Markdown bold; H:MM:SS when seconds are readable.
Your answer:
**12:36**
